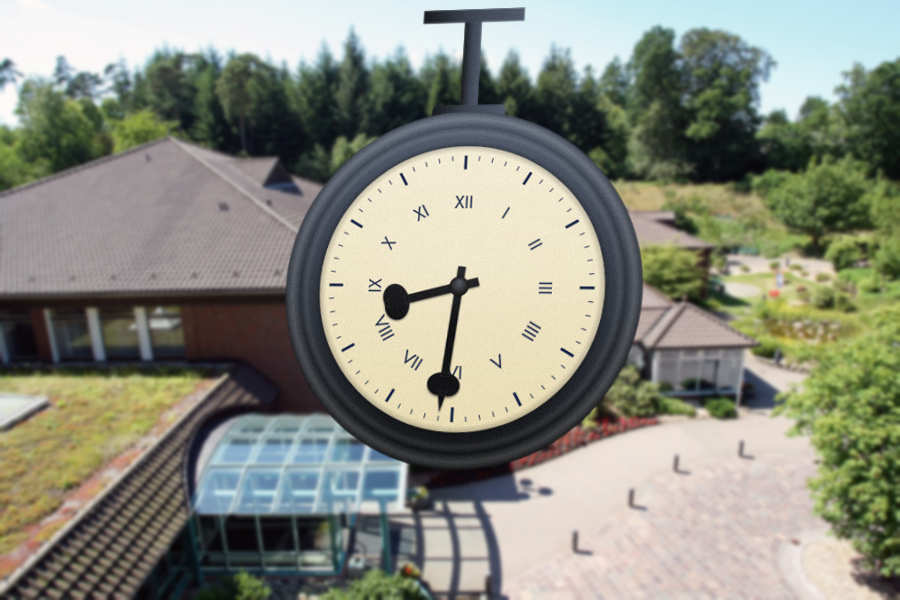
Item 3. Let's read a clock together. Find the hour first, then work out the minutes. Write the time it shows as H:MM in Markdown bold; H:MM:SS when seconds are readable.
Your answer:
**8:31**
